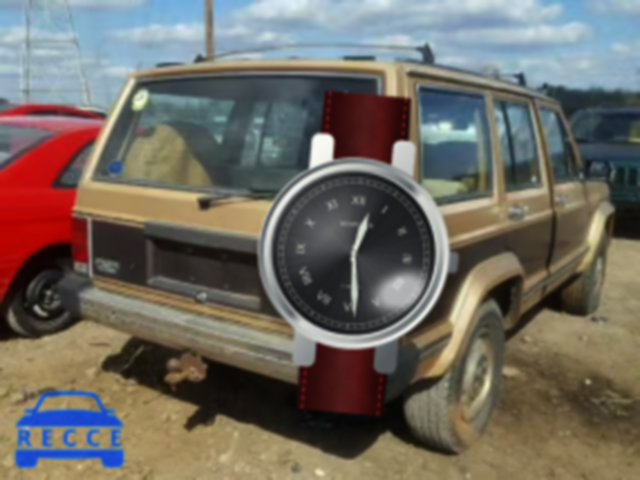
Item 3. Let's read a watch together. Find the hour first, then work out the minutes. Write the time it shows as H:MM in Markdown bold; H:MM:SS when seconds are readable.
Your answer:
**12:29**
